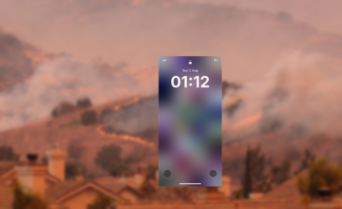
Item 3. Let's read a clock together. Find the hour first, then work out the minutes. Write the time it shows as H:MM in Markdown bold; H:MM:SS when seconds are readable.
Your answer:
**1:12**
